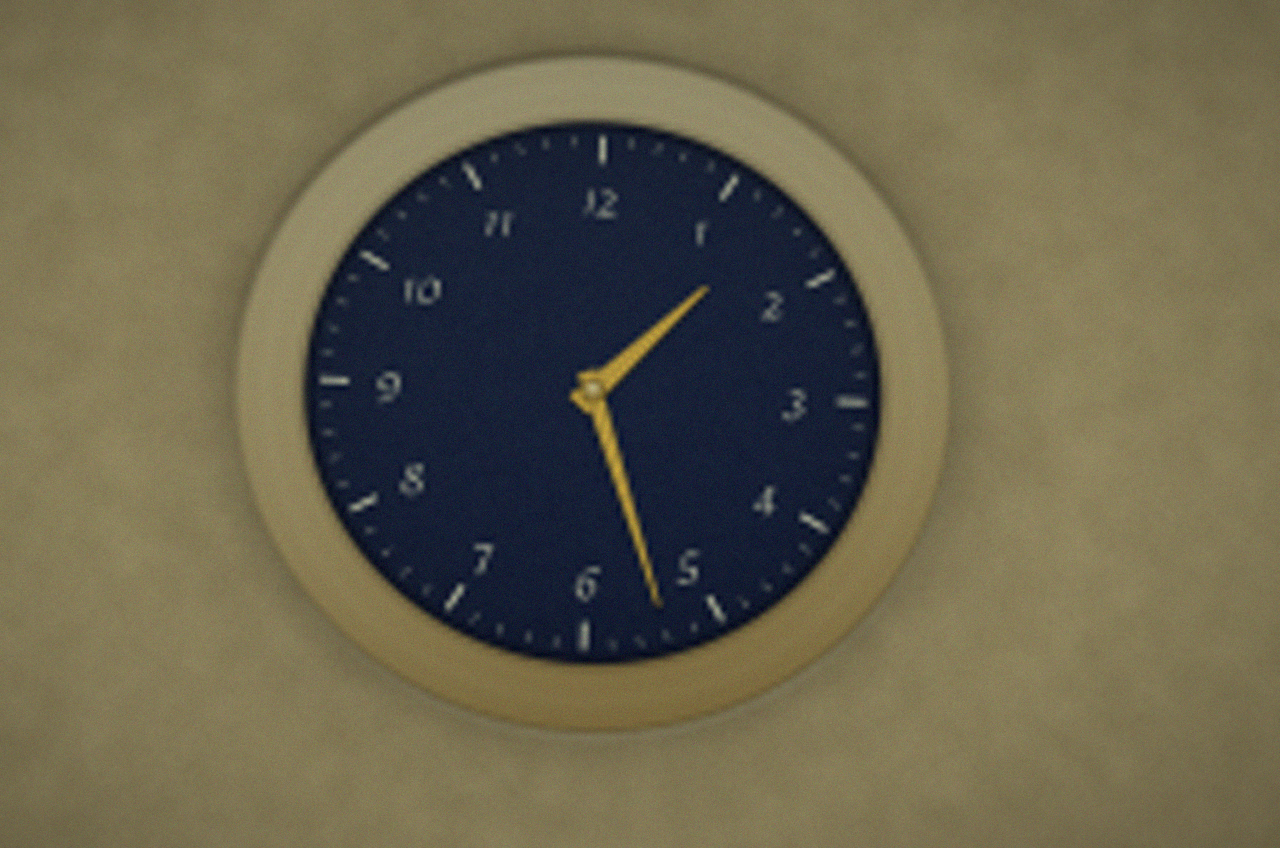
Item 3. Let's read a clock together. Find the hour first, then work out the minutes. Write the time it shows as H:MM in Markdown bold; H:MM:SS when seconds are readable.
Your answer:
**1:27**
